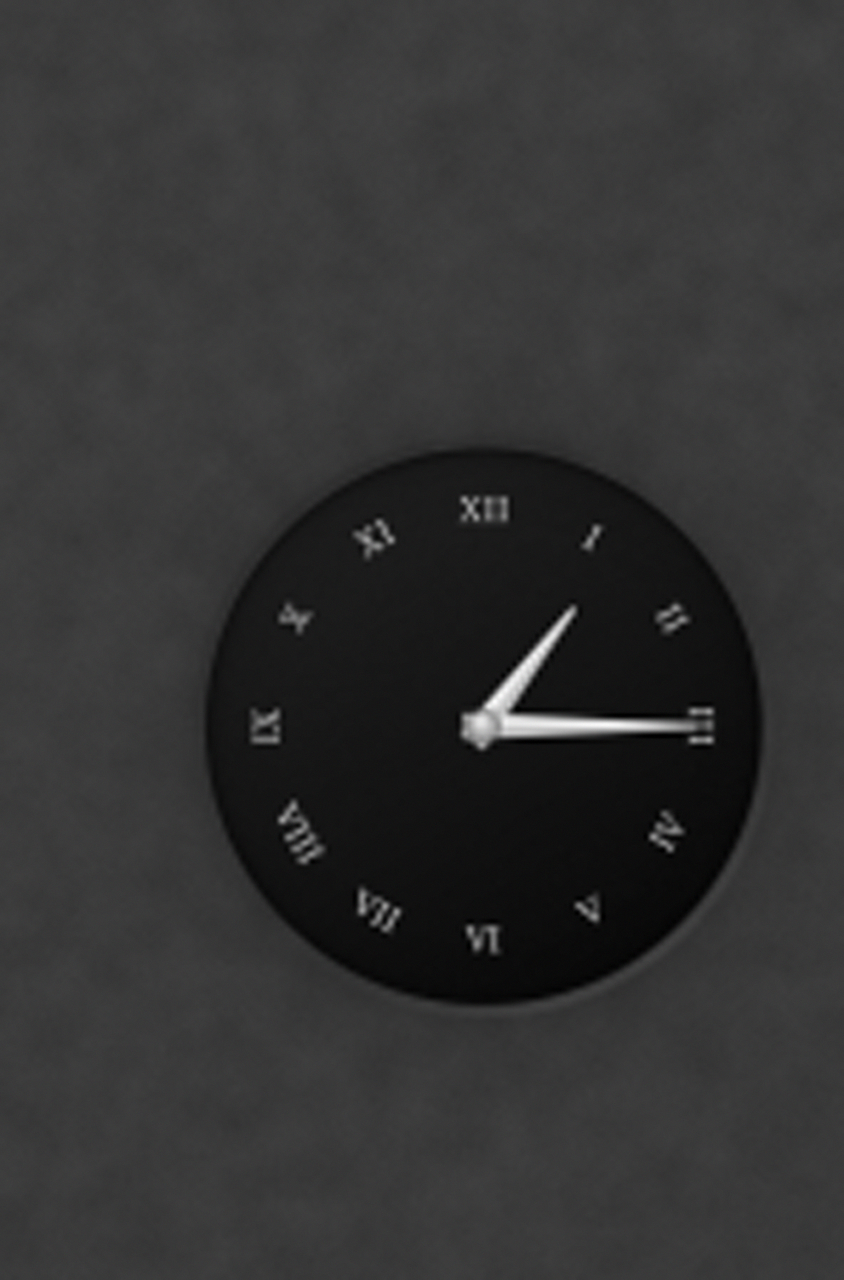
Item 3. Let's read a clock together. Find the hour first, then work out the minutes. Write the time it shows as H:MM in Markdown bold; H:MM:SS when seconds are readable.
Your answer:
**1:15**
